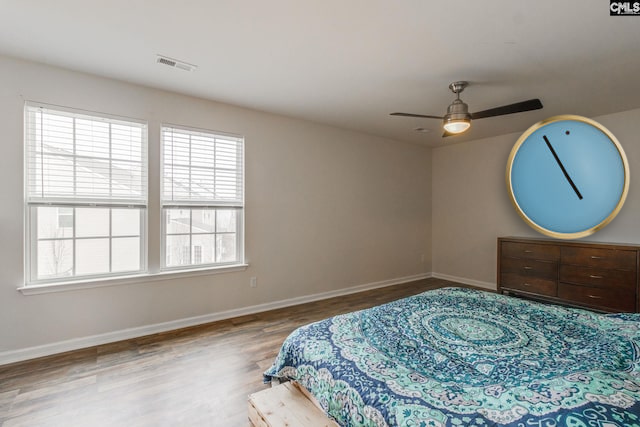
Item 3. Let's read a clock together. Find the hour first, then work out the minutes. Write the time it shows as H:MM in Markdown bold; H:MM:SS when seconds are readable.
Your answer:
**4:55**
